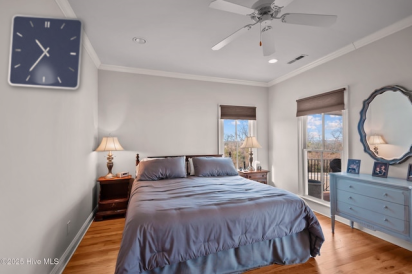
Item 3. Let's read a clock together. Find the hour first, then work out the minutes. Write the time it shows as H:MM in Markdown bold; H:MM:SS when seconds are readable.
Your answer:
**10:36**
